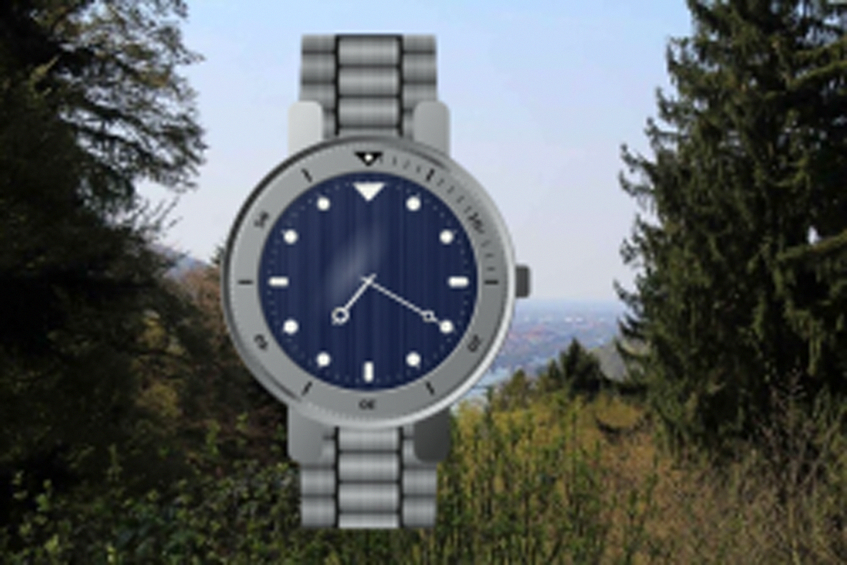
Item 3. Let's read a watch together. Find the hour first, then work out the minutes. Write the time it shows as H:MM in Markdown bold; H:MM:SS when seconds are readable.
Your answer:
**7:20**
